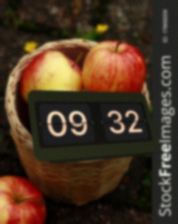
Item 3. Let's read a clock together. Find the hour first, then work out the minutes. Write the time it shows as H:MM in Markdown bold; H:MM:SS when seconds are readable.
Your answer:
**9:32**
